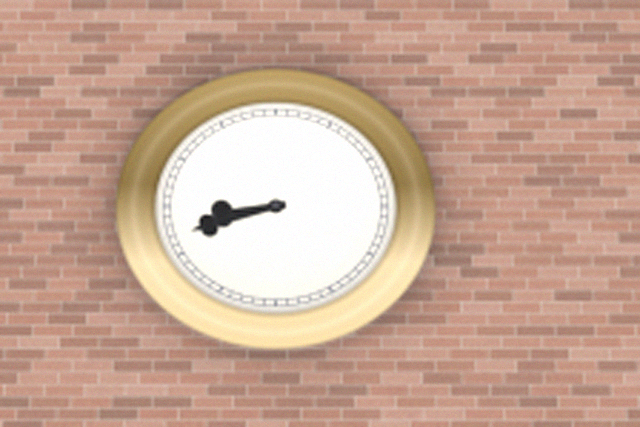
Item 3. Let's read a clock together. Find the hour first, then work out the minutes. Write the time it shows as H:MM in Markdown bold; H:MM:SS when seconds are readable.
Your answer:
**8:42**
